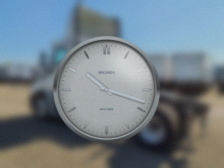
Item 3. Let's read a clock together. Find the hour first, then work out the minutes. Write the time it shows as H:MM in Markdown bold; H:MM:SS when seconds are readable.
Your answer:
**10:18**
